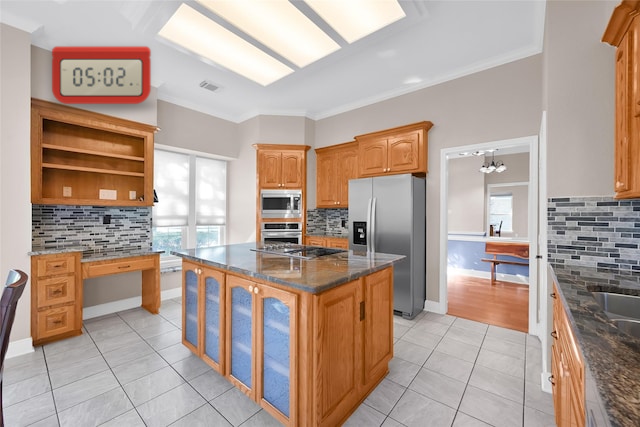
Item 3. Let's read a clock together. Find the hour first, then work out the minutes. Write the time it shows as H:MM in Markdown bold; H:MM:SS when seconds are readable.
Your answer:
**5:02**
